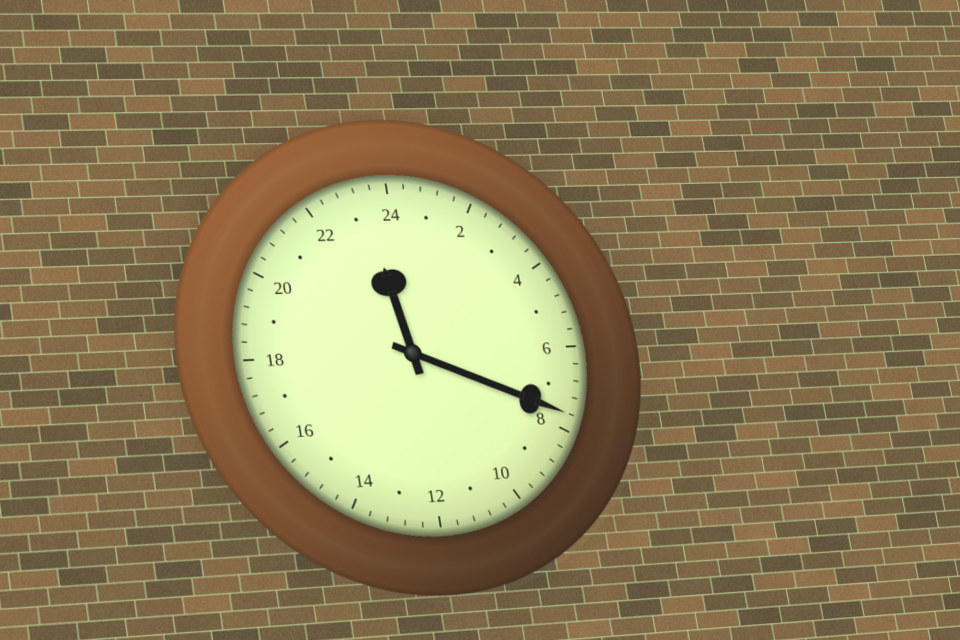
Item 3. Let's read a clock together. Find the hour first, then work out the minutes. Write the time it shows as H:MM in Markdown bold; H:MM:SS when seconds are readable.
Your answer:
**23:19**
